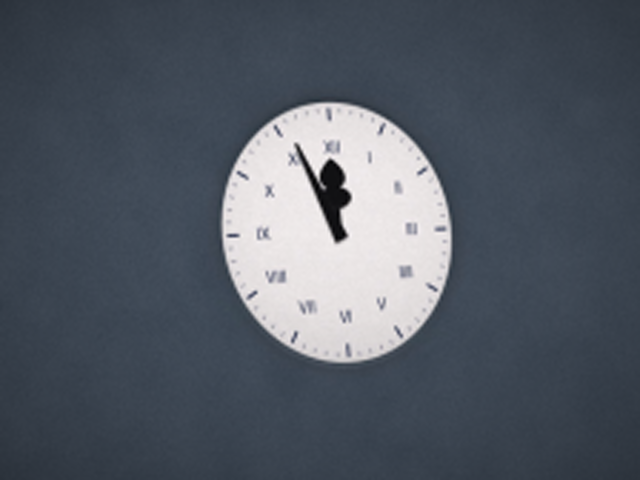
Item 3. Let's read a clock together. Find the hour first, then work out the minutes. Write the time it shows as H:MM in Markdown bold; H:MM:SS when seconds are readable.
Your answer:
**11:56**
